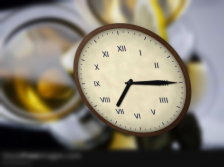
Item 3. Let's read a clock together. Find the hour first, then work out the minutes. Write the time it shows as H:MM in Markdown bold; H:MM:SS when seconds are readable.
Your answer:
**7:15**
